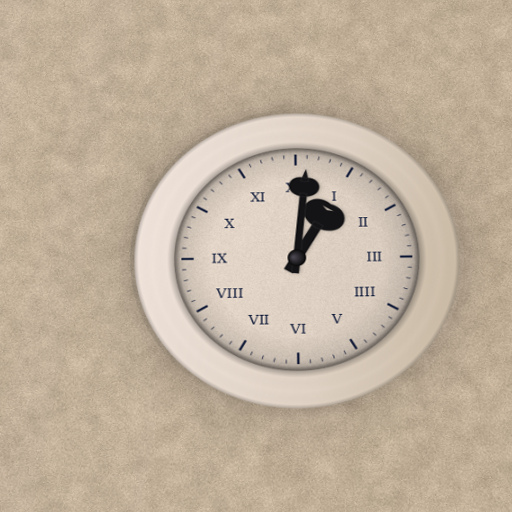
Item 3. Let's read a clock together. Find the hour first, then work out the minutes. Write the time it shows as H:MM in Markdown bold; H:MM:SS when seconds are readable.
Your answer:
**1:01**
